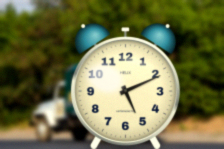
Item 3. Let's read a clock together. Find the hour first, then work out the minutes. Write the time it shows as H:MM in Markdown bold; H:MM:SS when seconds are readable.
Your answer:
**5:11**
